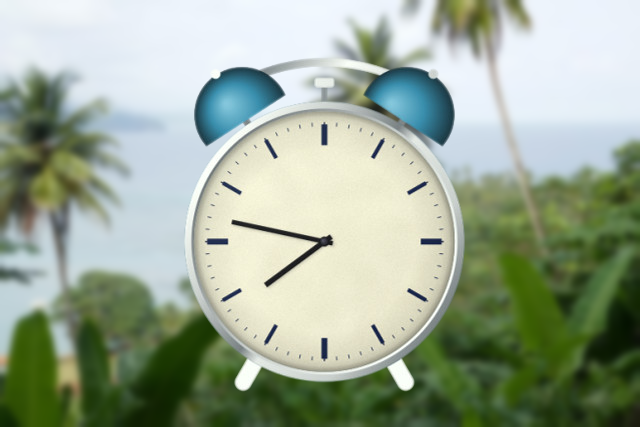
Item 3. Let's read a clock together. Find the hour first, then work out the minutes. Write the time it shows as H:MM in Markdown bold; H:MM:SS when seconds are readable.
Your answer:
**7:47**
